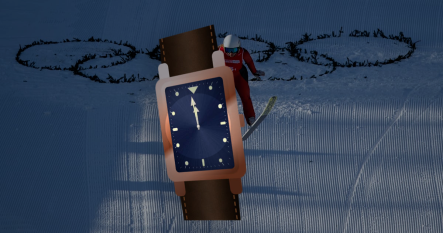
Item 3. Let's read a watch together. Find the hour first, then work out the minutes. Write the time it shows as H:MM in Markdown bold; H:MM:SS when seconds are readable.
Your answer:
**11:59**
